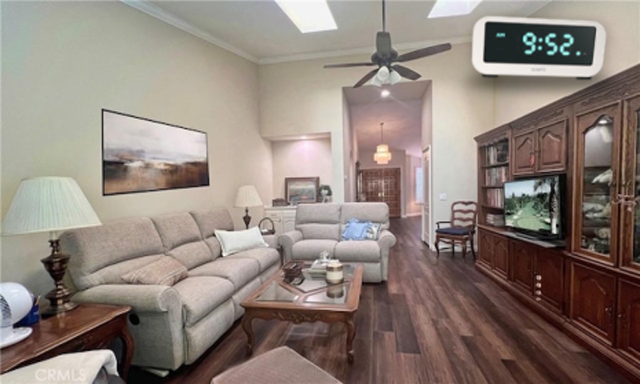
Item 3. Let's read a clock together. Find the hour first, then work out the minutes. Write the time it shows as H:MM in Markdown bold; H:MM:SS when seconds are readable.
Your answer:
**9:52**
